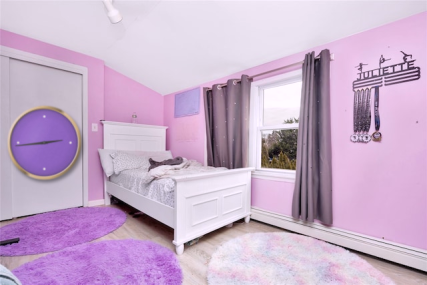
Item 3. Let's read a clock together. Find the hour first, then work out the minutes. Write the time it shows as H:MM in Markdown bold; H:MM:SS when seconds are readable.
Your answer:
**2:44**
